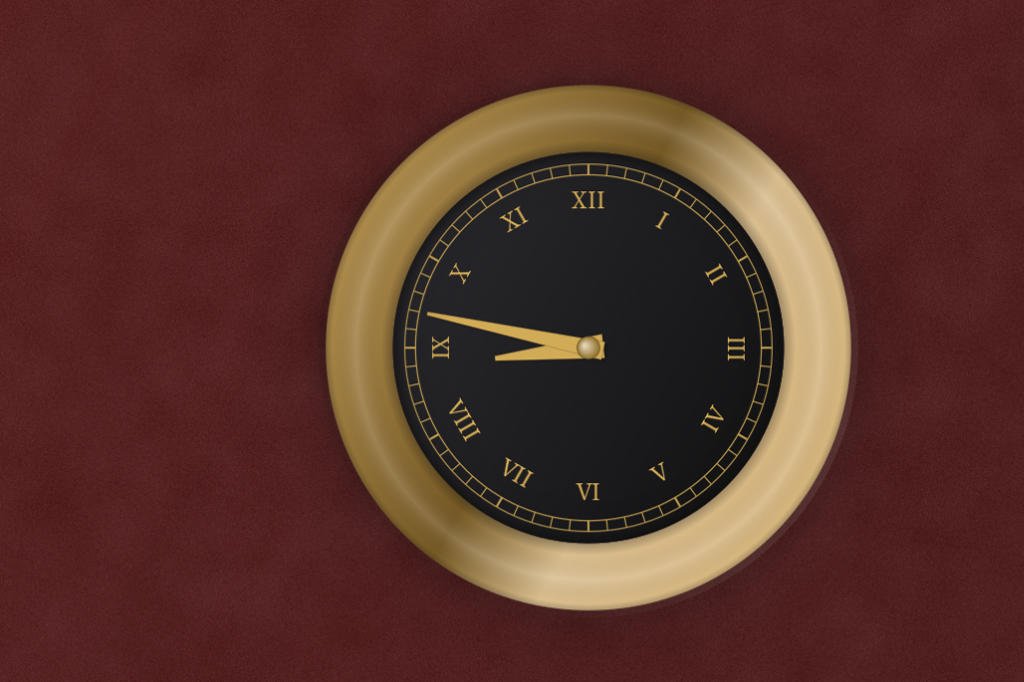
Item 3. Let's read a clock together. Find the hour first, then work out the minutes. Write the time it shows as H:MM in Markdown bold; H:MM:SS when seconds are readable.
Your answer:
**8:47**
